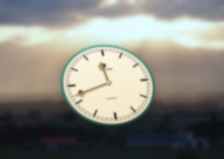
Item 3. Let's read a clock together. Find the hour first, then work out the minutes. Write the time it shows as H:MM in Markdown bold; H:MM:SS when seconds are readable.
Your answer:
**11:42**
